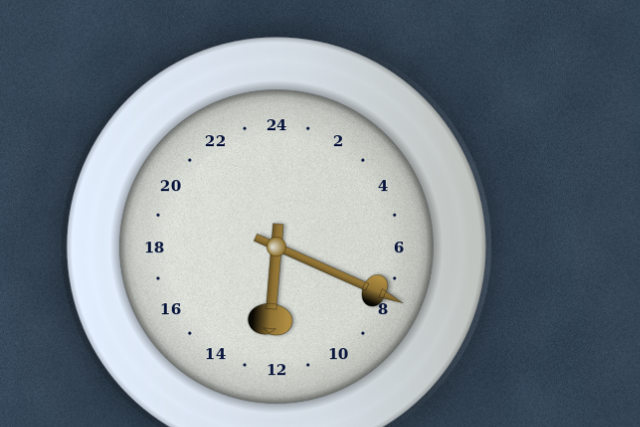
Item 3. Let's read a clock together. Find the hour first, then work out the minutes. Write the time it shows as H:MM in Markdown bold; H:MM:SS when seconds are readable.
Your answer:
**12:19**
